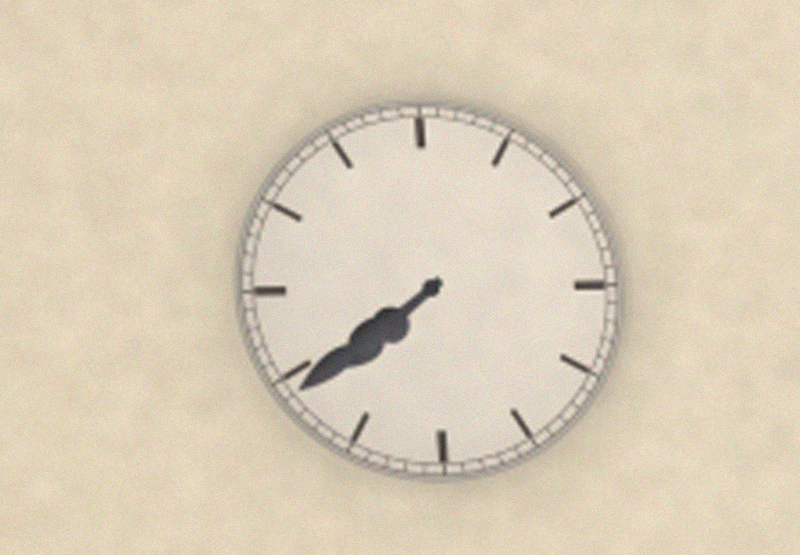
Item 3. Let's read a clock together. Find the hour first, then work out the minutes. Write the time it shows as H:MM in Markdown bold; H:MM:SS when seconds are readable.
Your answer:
**7:39**
